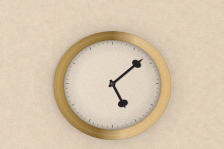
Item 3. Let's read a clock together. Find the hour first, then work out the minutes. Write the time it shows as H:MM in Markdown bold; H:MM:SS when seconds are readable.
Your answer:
**5:08**
